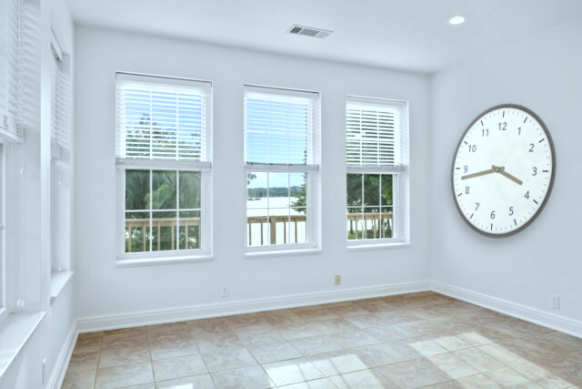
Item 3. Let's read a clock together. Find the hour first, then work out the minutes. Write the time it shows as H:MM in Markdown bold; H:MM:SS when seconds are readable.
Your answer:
**3:43**
